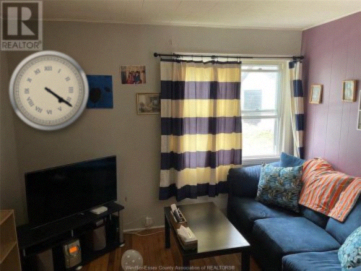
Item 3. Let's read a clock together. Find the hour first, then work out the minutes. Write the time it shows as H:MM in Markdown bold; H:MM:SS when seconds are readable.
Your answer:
**4:21**
